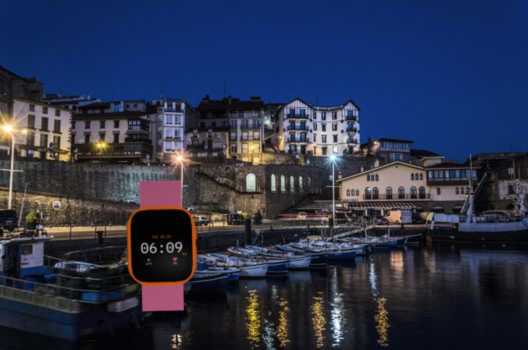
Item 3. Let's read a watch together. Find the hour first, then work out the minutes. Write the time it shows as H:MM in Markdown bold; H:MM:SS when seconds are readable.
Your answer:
**6:09**
